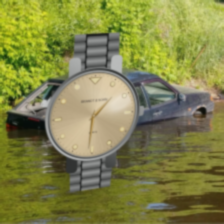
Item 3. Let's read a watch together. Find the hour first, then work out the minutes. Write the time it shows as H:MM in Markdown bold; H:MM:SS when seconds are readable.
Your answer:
**1:31**
